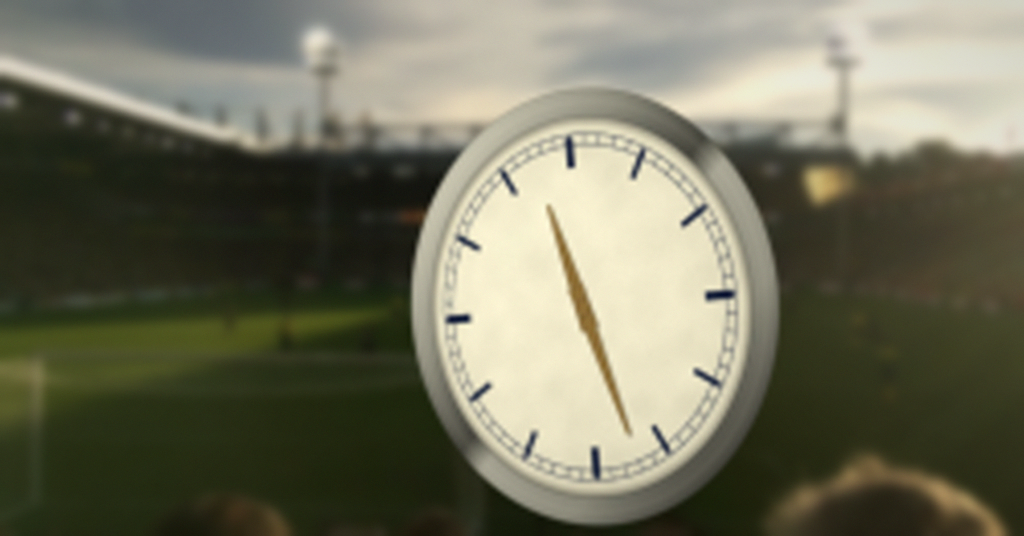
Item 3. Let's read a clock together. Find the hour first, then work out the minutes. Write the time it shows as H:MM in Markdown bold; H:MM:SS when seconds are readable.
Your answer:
**11:27**
